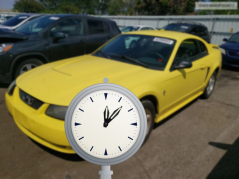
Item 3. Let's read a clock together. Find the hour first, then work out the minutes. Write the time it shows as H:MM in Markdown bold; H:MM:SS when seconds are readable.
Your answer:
**12:07**
